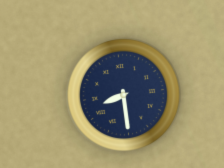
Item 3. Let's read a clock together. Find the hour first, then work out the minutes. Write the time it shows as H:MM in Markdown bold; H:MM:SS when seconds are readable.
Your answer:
**8:30**
